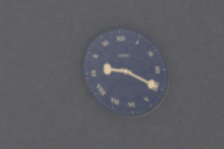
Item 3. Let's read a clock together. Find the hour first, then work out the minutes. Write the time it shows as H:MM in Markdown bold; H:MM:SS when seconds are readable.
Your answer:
**9:20**
